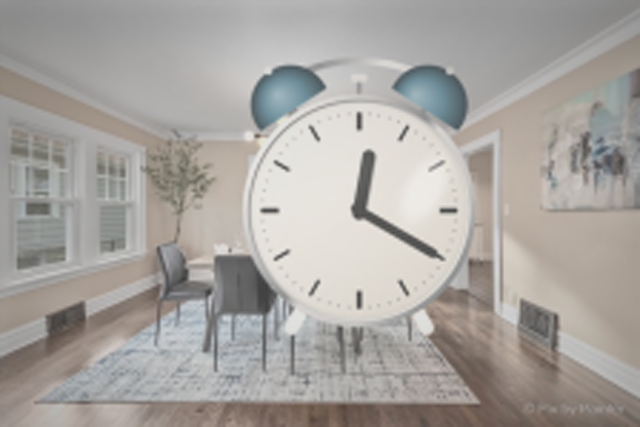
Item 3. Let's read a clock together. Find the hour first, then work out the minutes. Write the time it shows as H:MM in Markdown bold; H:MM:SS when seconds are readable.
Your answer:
**12:20**
